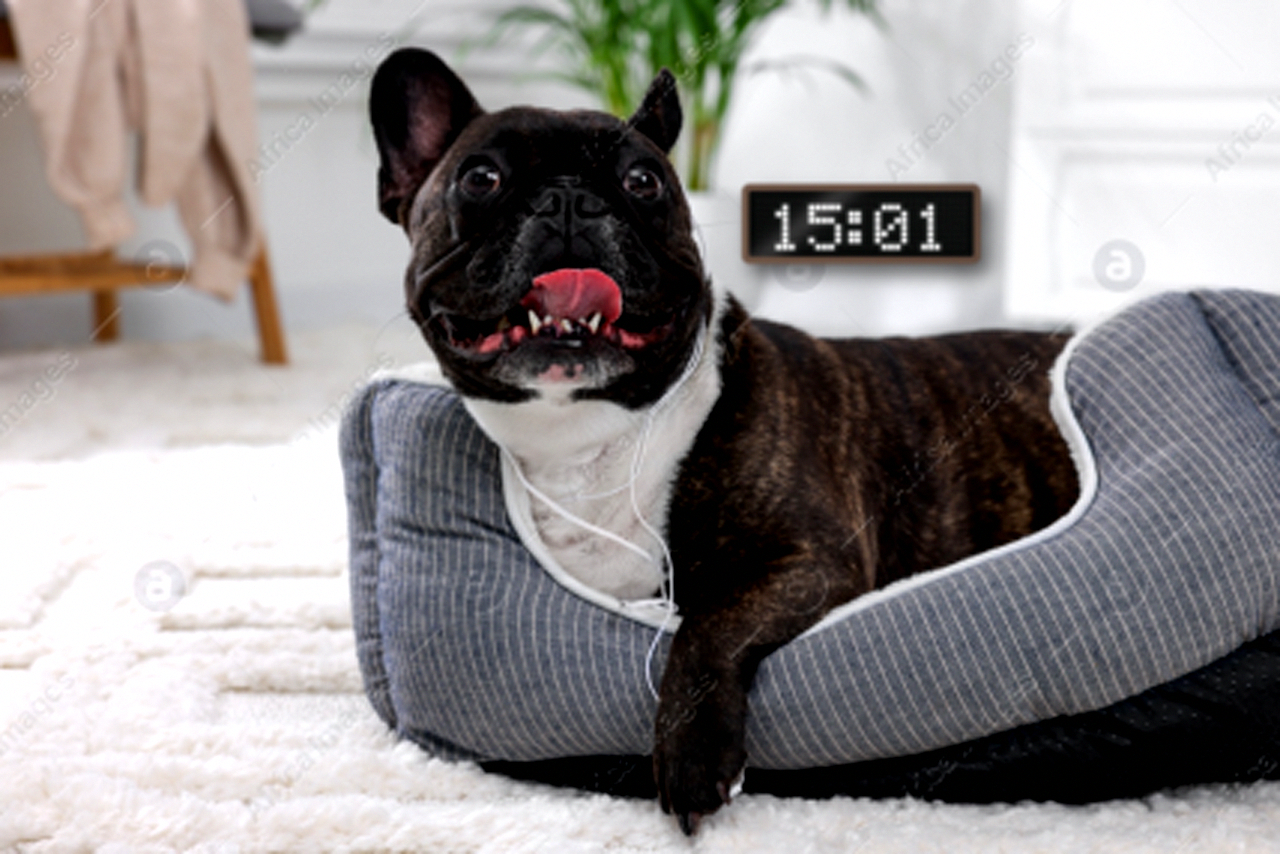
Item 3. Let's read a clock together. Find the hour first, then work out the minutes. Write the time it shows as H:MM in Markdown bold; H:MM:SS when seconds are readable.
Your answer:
**15:01**
